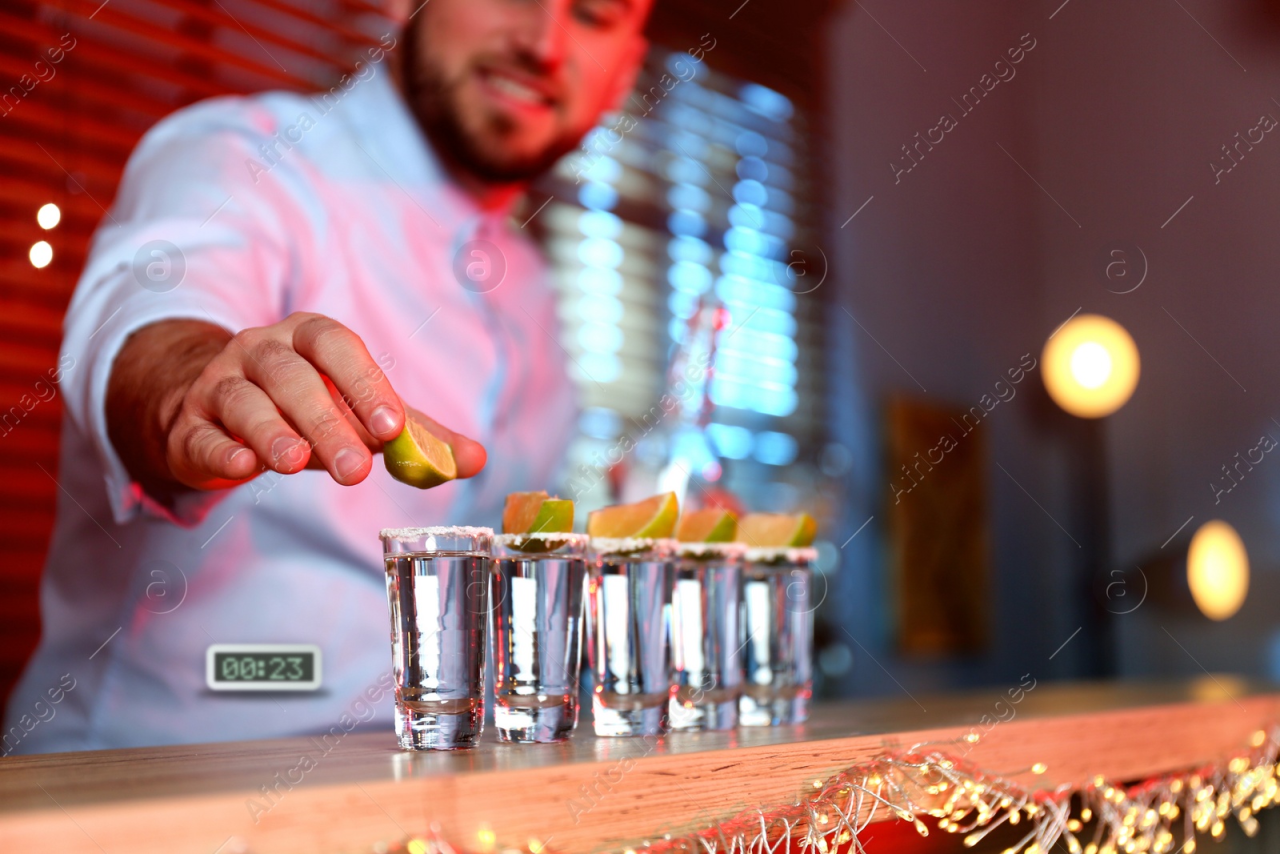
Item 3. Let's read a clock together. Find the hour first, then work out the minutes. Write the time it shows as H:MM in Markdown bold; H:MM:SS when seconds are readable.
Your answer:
**0:23**
